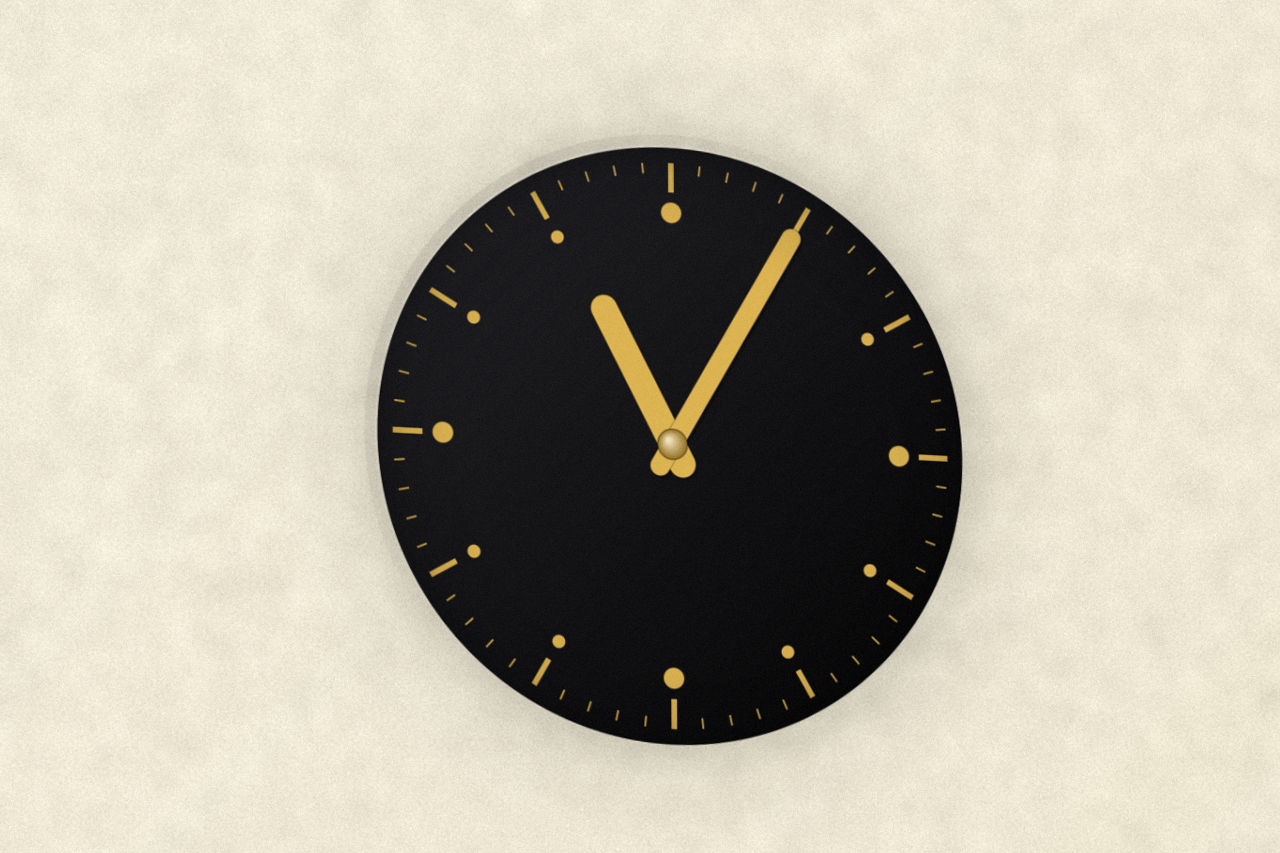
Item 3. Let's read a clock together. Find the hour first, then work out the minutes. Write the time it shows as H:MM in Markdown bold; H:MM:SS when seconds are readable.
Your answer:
**11:05**
